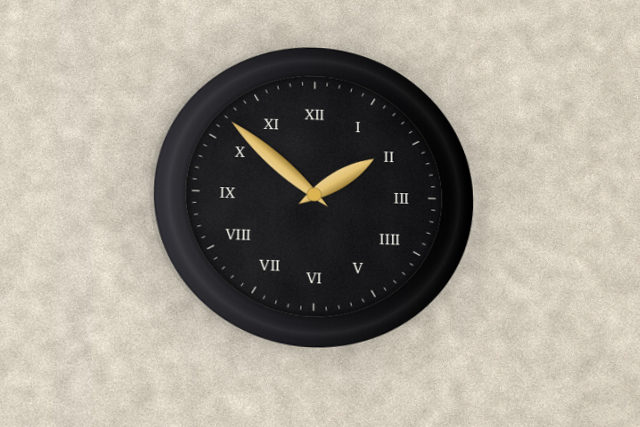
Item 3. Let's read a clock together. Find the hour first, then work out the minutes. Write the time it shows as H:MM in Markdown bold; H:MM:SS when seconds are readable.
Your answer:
**1:52**
